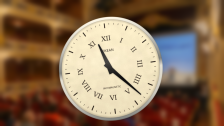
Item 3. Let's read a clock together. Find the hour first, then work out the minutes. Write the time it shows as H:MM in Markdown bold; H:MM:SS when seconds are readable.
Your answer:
**11:23**
